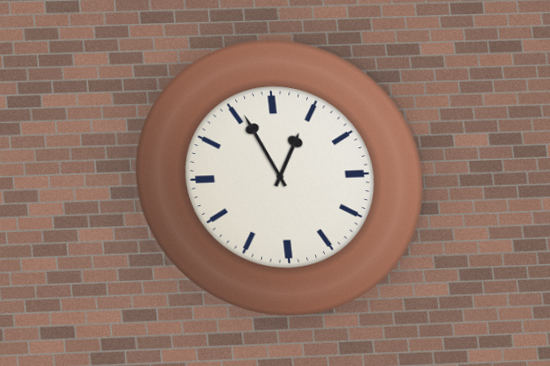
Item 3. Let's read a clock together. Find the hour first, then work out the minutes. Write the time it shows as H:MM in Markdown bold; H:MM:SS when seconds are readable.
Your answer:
**12:56**
